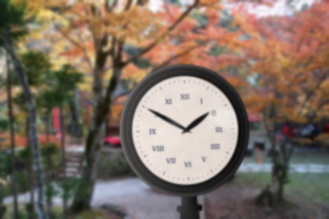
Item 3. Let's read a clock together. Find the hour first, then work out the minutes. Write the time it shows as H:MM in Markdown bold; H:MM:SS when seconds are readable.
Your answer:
**1:50**
